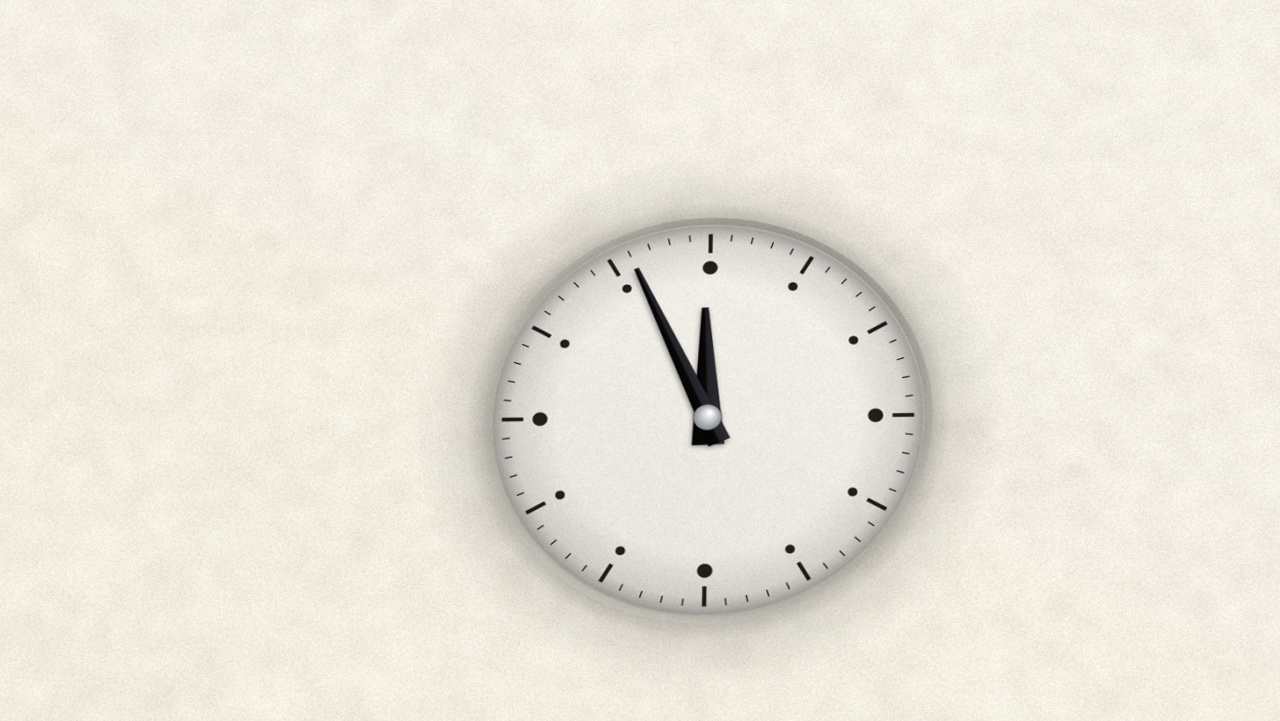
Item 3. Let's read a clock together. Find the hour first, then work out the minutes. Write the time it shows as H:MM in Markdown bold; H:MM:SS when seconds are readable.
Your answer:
**11:56**
